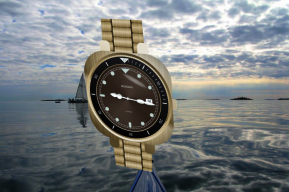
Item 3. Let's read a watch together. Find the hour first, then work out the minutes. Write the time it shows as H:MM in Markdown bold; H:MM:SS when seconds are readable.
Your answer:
**9:16**
